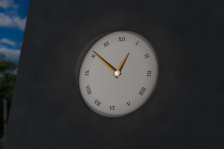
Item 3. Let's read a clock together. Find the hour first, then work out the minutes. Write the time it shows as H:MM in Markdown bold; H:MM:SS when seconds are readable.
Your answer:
**12:51**
